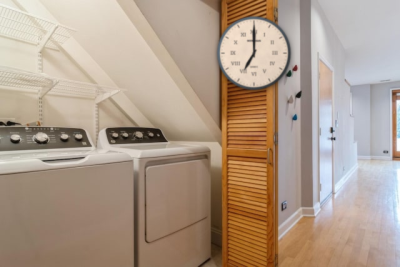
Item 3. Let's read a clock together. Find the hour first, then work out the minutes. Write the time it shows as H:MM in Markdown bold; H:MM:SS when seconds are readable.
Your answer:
**7:00**
